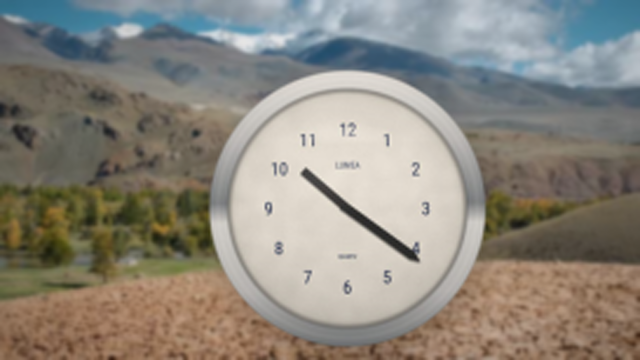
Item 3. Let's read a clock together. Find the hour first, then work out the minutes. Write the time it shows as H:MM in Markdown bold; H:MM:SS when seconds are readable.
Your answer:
**10:21**
